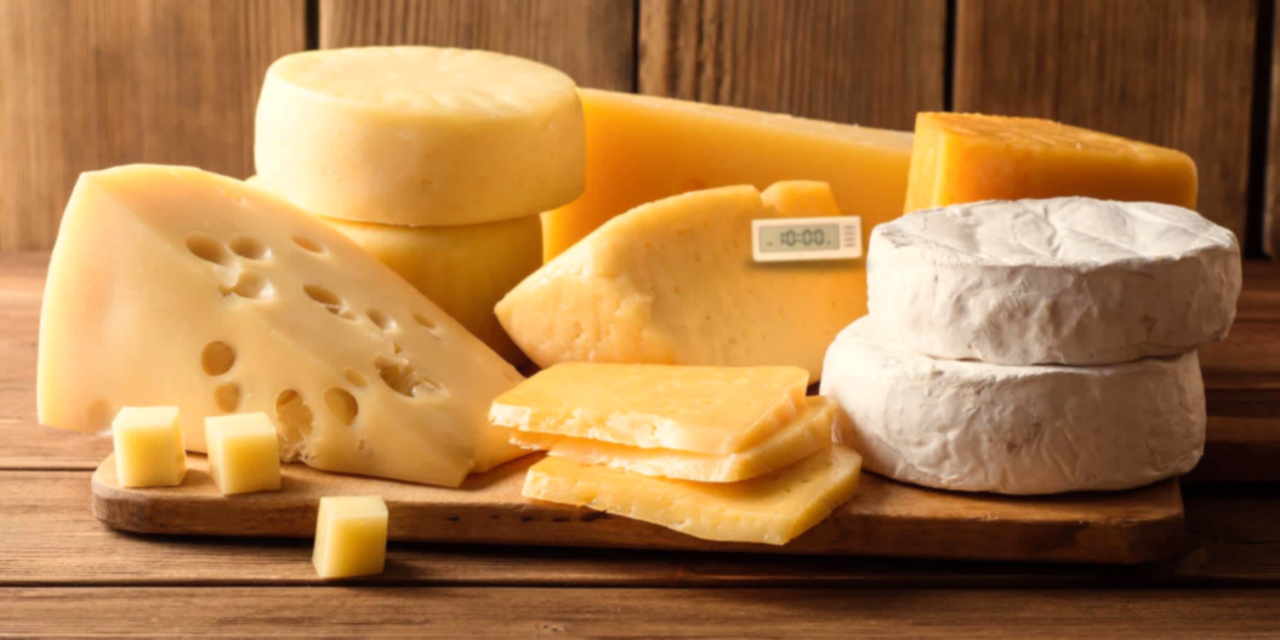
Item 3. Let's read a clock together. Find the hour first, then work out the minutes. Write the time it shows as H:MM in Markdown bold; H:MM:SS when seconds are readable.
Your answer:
**10:00**
